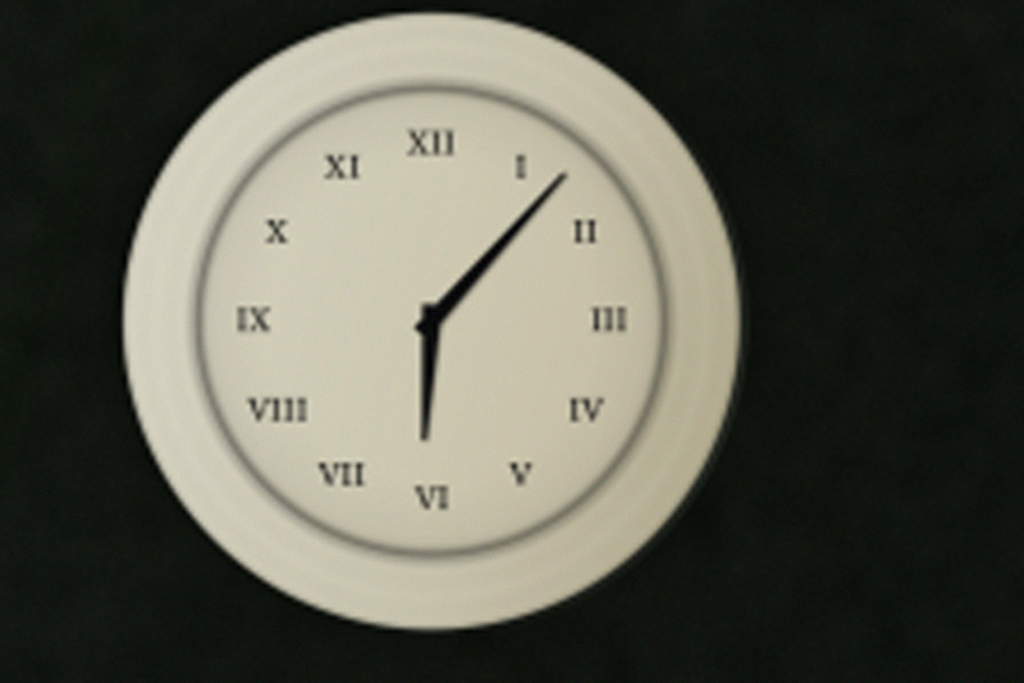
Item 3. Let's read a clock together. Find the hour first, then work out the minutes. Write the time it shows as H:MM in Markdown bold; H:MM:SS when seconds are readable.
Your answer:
**6:07**
